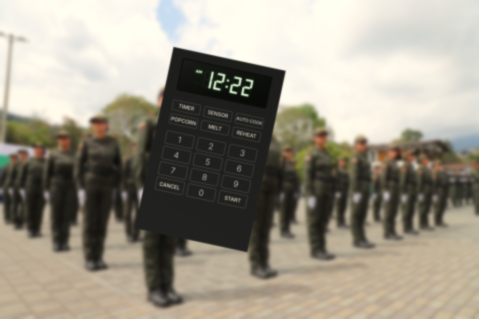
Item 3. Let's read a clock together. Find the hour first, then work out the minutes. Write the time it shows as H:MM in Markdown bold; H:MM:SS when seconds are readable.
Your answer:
**12:22**
